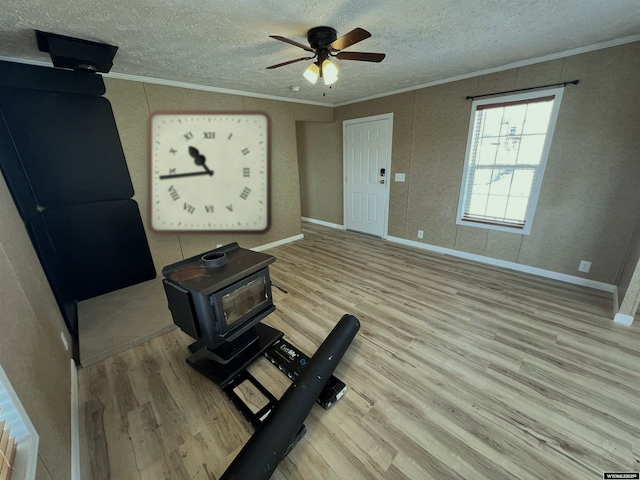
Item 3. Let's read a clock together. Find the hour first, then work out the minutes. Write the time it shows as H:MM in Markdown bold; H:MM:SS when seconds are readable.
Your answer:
**10:44**
